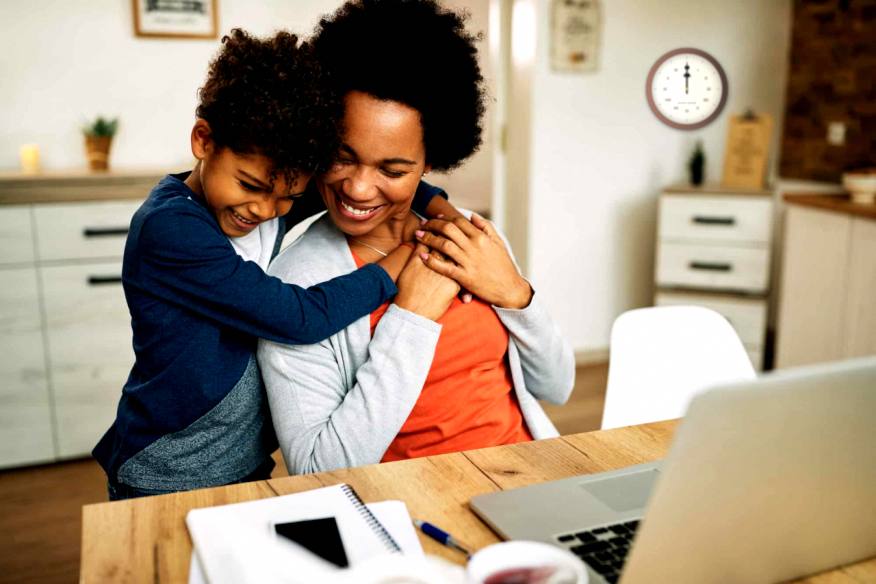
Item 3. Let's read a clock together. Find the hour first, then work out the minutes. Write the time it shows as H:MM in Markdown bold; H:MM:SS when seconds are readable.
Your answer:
**12:00**
